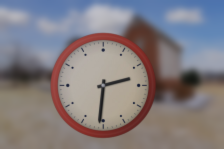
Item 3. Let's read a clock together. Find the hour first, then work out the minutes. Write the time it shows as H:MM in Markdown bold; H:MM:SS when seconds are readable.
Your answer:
**2:31**
